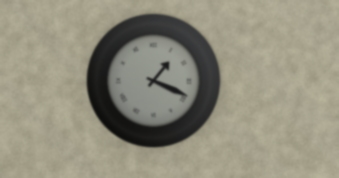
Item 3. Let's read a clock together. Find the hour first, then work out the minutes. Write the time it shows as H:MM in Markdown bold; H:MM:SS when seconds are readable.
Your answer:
**1:19**
